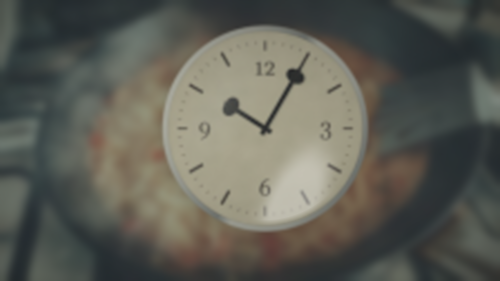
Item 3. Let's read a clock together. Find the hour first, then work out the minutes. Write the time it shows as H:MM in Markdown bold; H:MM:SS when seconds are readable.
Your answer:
**10:05**
